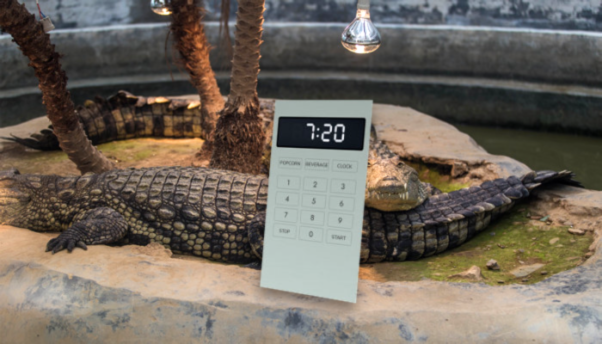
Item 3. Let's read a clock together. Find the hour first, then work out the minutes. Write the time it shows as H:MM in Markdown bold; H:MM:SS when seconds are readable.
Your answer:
**7:20**
